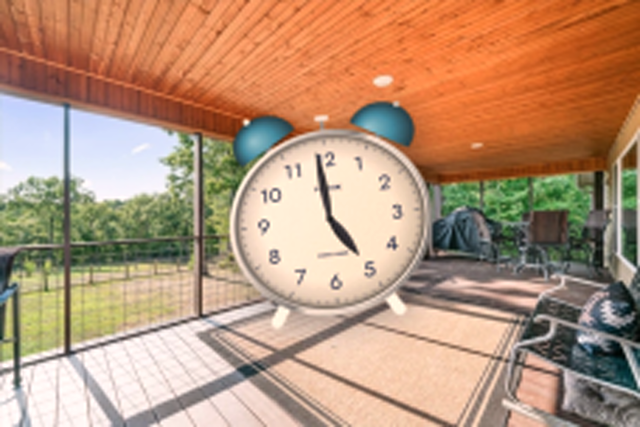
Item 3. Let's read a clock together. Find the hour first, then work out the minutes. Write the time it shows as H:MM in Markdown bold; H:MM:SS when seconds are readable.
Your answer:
**4:59**
